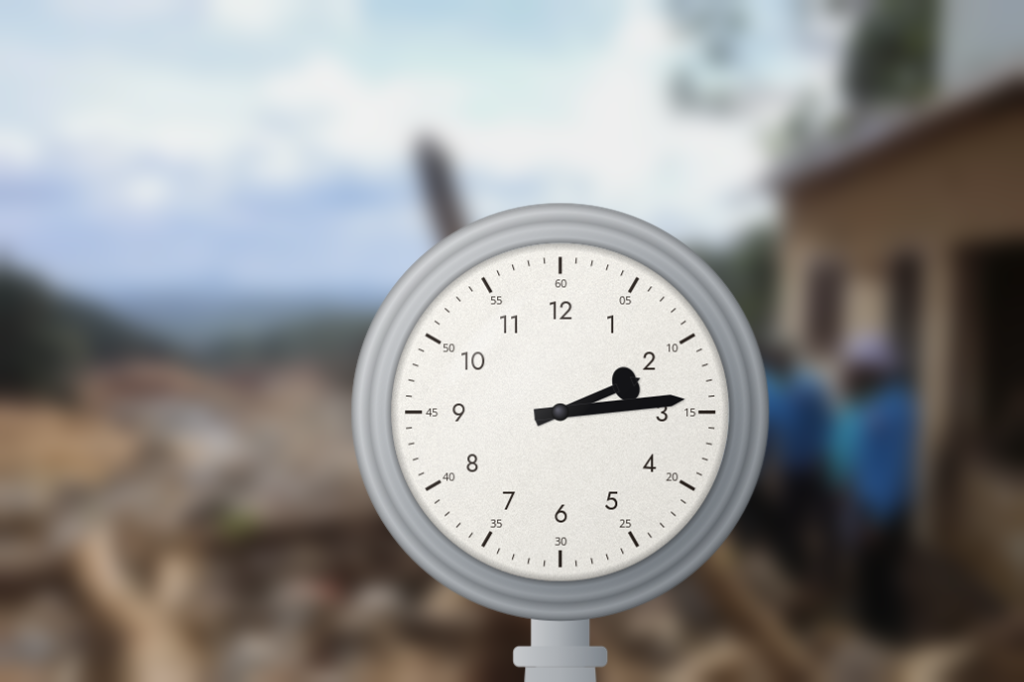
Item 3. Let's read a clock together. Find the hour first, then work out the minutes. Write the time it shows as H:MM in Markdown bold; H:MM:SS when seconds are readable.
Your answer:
**2:14**
